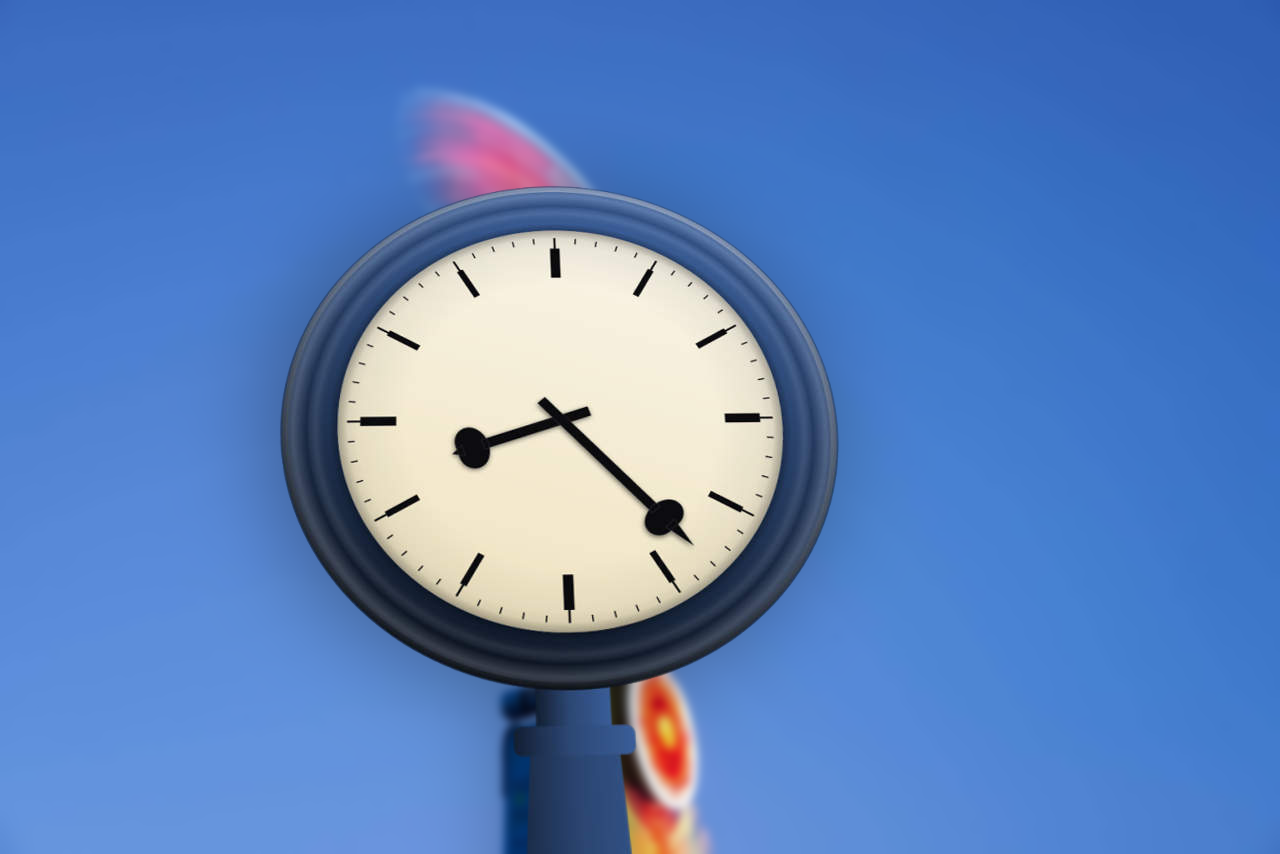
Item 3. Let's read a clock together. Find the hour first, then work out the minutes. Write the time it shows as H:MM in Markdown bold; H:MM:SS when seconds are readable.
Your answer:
**8:23**
